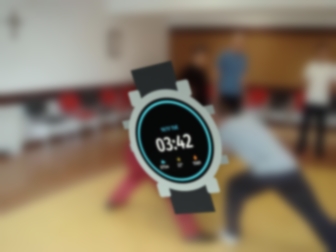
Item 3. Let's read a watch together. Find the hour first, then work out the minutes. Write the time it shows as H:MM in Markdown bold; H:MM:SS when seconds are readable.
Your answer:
**3:42**
